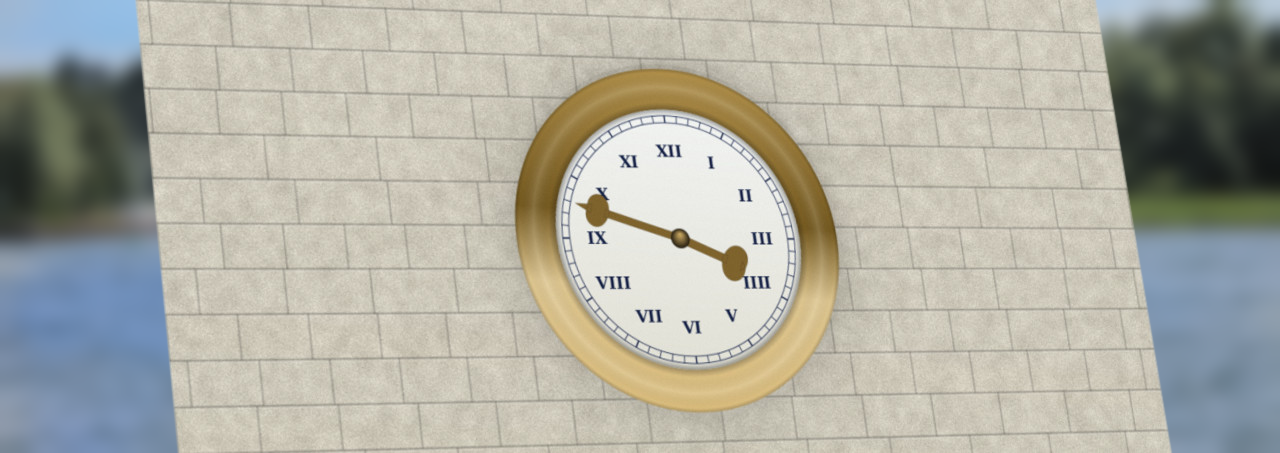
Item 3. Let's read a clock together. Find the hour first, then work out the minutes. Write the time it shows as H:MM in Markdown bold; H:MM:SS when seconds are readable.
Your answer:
**3:48**
